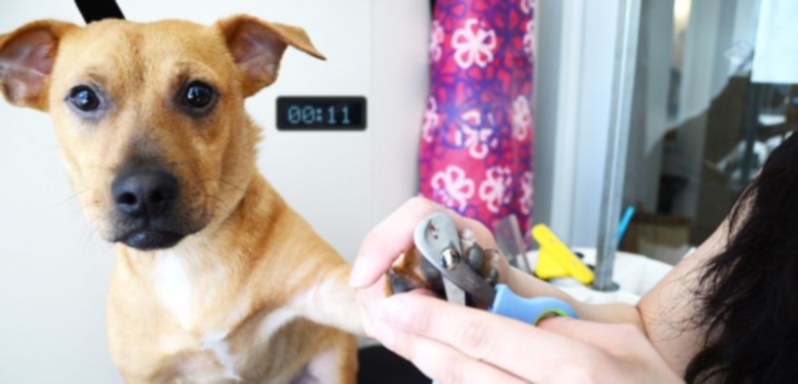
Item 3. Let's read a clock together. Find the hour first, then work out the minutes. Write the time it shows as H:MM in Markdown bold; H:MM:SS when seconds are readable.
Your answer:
**0:11**
